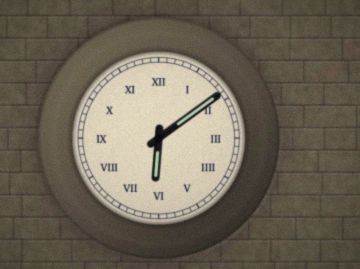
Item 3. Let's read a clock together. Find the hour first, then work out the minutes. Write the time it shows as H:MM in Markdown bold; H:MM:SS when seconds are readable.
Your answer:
**6:09**
